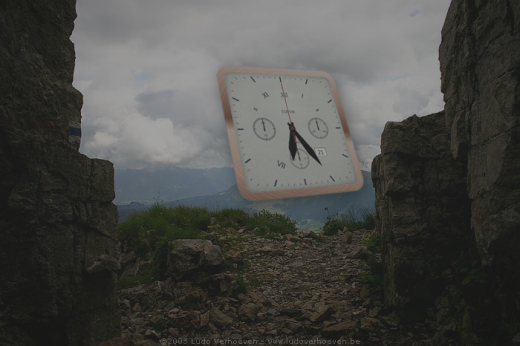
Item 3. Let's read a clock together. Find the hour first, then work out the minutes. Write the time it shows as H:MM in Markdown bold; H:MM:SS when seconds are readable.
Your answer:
**6:25**
